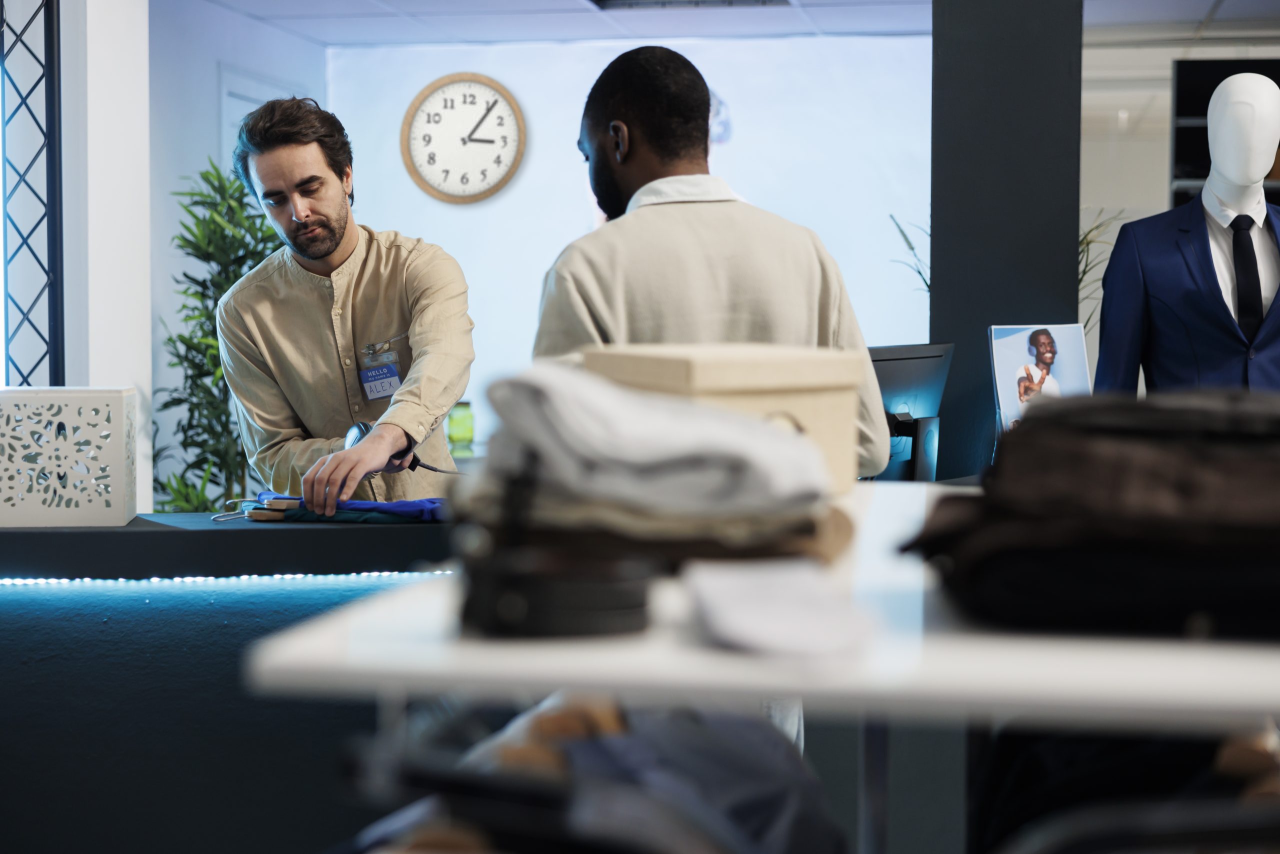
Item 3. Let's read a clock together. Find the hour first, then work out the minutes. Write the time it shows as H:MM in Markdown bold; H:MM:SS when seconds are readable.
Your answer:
**3:06**
